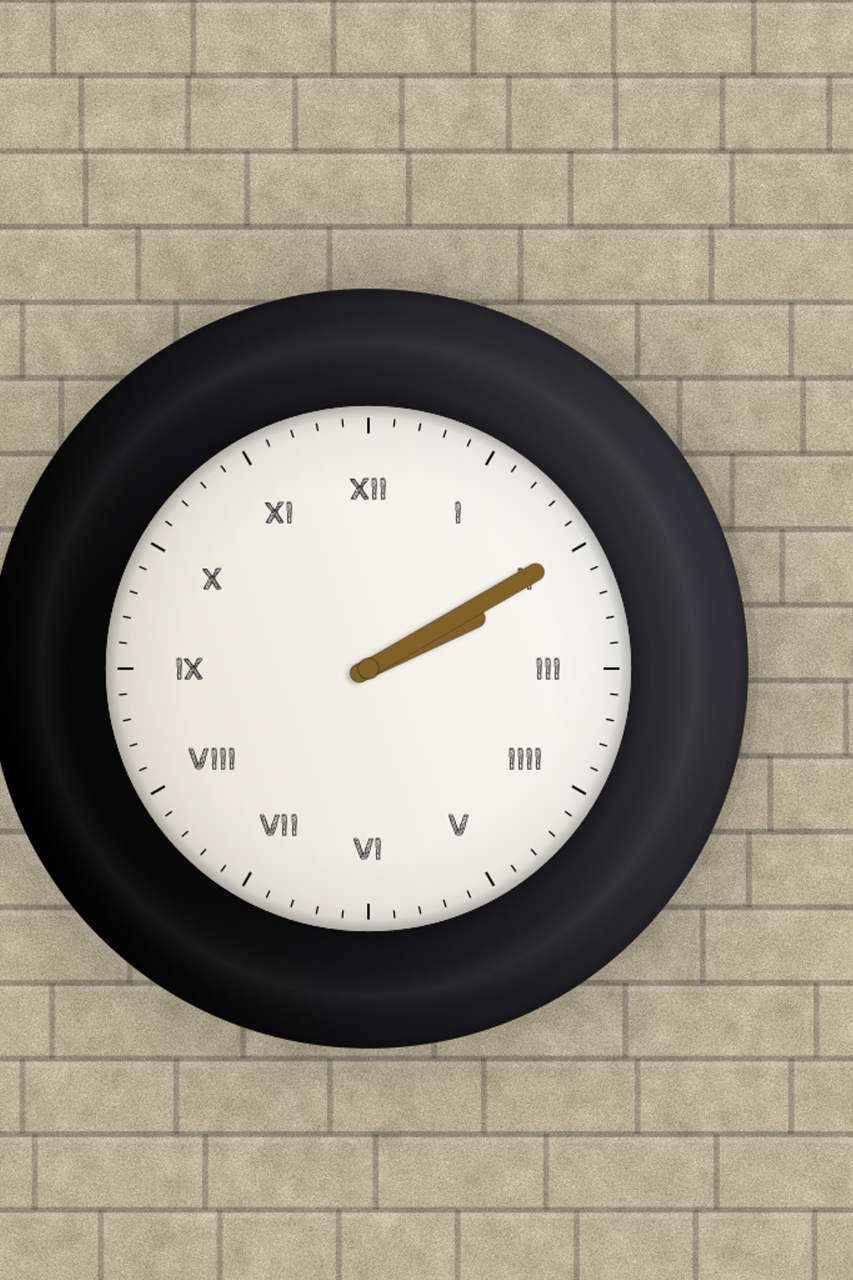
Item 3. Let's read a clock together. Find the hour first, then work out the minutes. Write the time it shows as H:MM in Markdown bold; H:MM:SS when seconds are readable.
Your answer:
**2:10**
